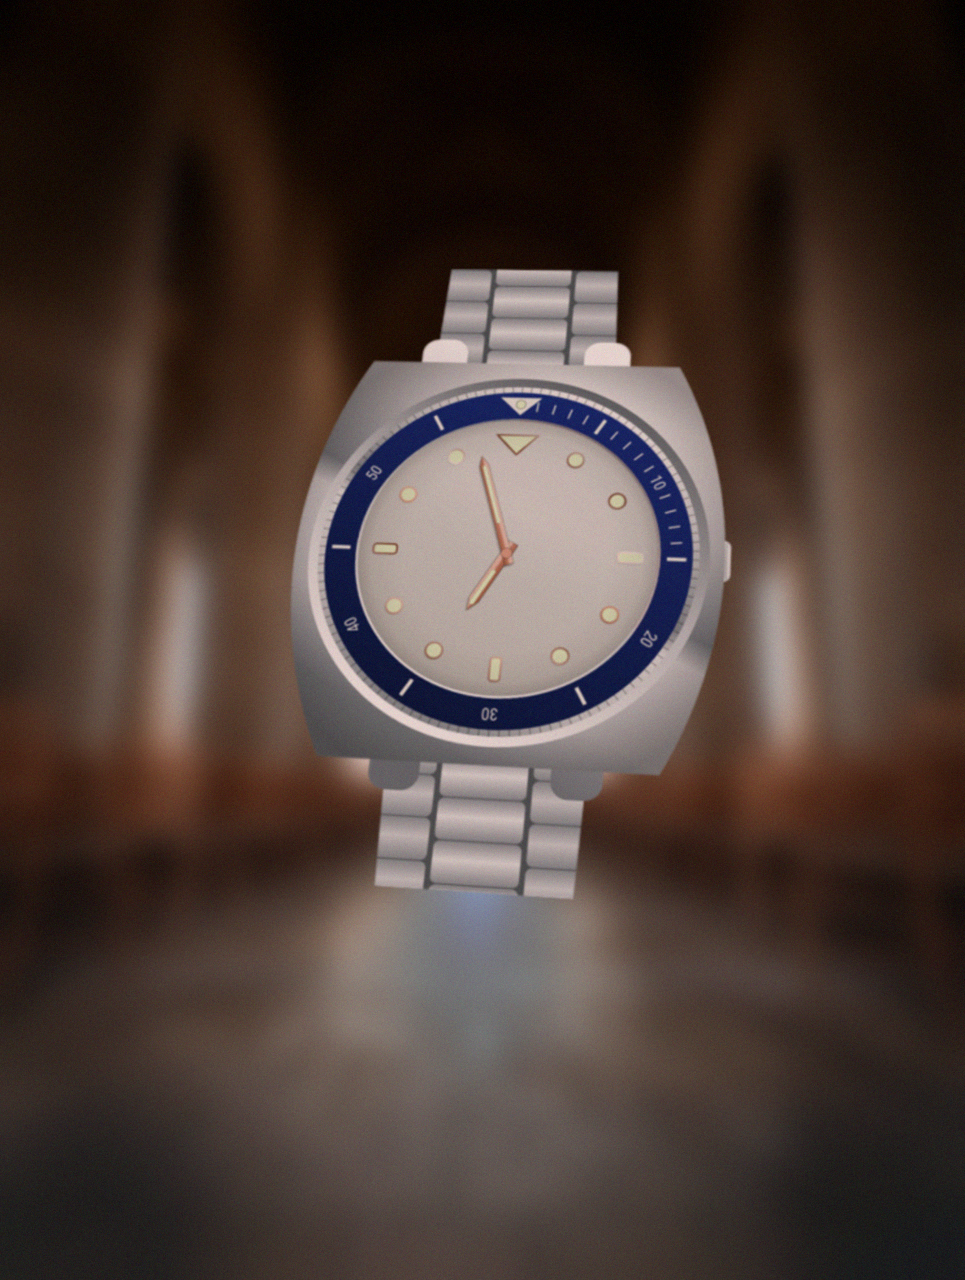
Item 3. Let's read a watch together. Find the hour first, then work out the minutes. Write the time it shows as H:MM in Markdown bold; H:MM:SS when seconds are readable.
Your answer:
**6:57**
